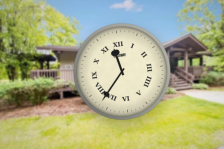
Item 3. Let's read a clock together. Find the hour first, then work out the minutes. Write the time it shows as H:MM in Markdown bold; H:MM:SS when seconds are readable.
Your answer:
**11:37**
